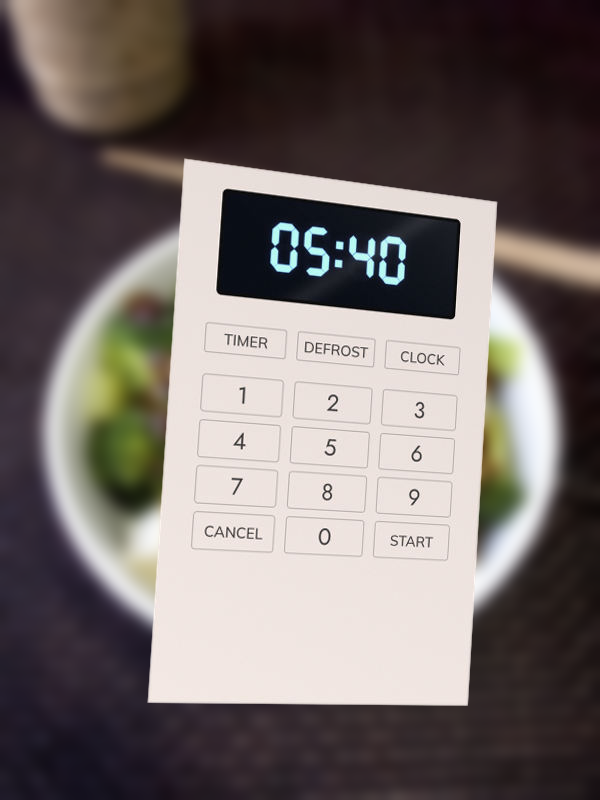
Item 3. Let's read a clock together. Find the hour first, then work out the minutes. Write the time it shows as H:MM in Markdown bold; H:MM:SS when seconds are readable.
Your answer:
**5:40**
